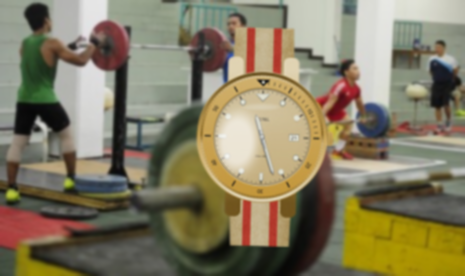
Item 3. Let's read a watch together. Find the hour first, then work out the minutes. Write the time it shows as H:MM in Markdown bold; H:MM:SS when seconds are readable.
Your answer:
**11:27**
